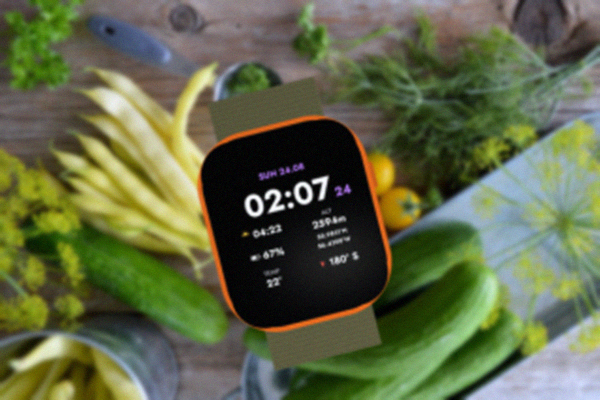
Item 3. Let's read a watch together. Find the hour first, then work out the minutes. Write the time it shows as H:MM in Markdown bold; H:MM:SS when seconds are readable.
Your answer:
**2:07**
